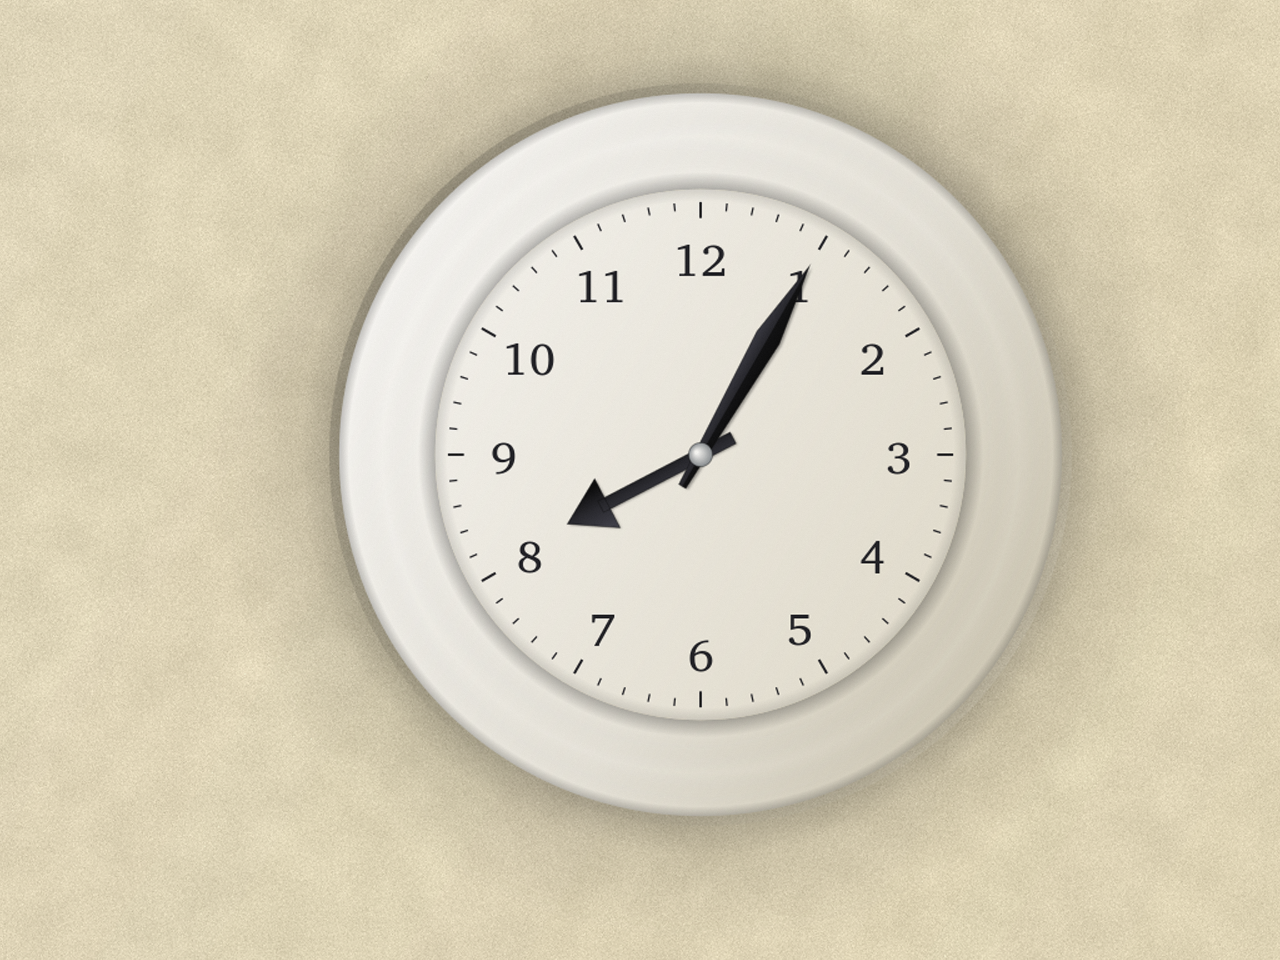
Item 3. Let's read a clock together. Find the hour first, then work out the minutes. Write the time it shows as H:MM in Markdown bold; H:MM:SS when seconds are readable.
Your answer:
**8:05**
